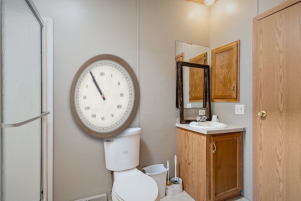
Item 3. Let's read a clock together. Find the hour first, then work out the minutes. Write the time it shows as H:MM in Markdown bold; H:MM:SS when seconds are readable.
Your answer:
**10:55**
